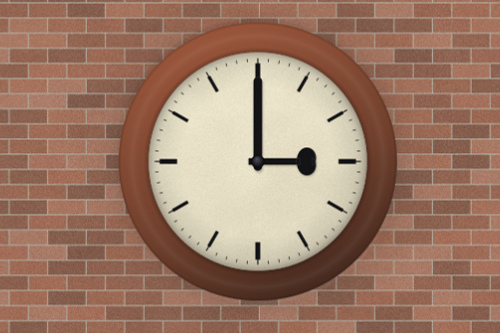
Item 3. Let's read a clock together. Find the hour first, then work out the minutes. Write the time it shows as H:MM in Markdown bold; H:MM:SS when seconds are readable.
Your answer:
**3:00**
